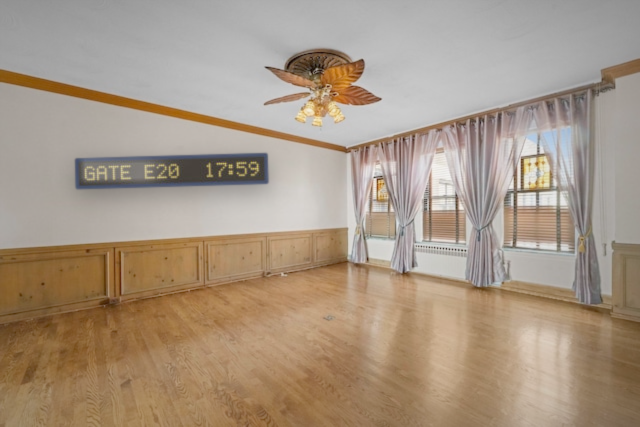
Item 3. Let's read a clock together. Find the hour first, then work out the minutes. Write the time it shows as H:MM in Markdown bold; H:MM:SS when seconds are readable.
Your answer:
**17:59**
